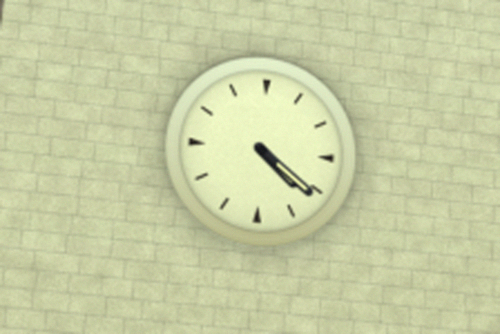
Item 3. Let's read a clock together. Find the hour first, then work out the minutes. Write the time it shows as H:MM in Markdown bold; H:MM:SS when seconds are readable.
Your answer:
**4:21**
